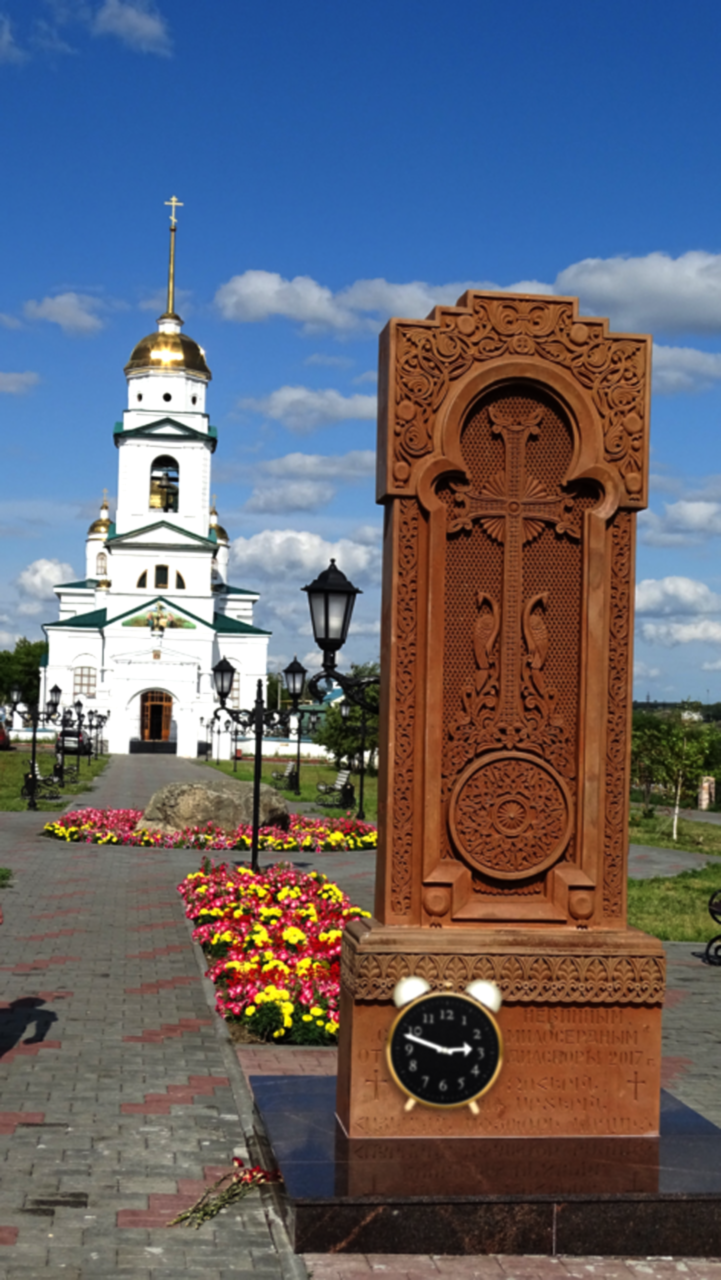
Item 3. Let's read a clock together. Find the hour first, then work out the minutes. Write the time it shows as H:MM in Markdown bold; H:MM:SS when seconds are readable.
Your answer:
**2:48**
